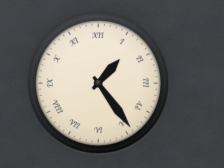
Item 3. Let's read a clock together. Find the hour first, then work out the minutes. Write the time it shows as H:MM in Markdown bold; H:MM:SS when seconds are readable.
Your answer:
**1:24**
